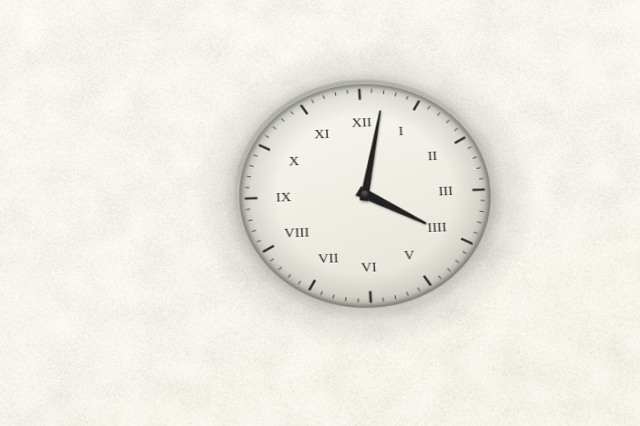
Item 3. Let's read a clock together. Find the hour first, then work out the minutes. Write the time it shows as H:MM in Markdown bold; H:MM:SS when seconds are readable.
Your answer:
**4:02**
